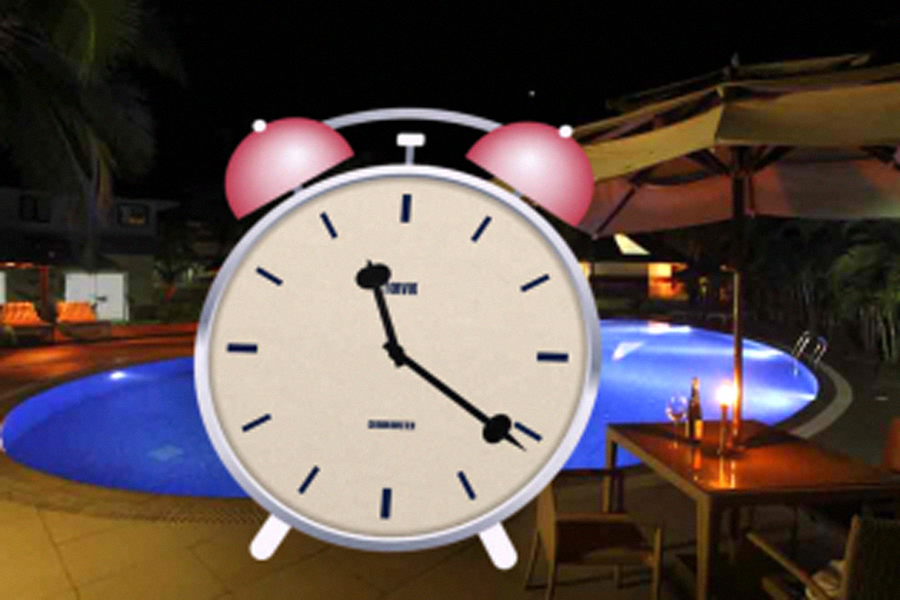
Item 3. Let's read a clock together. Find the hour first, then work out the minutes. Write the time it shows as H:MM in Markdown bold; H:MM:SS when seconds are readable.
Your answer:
**11:21**
